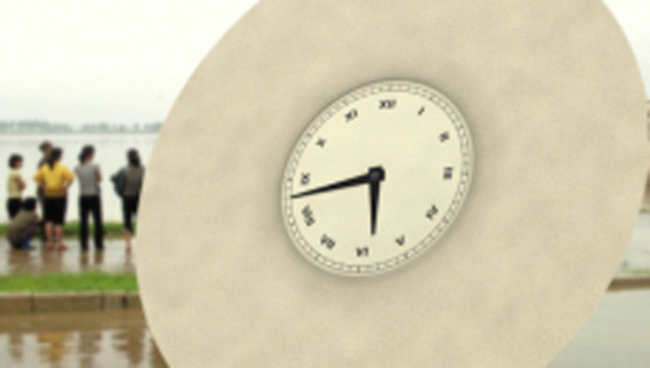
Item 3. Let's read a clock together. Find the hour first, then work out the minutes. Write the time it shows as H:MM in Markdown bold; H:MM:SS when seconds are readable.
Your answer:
**5:43**
